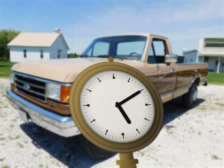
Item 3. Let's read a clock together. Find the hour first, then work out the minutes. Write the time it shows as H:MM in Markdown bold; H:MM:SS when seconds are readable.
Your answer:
**5:10**
